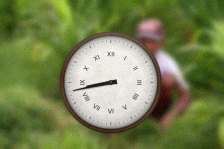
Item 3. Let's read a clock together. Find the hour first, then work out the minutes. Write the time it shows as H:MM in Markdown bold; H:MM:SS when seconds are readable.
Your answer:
**8:43**
